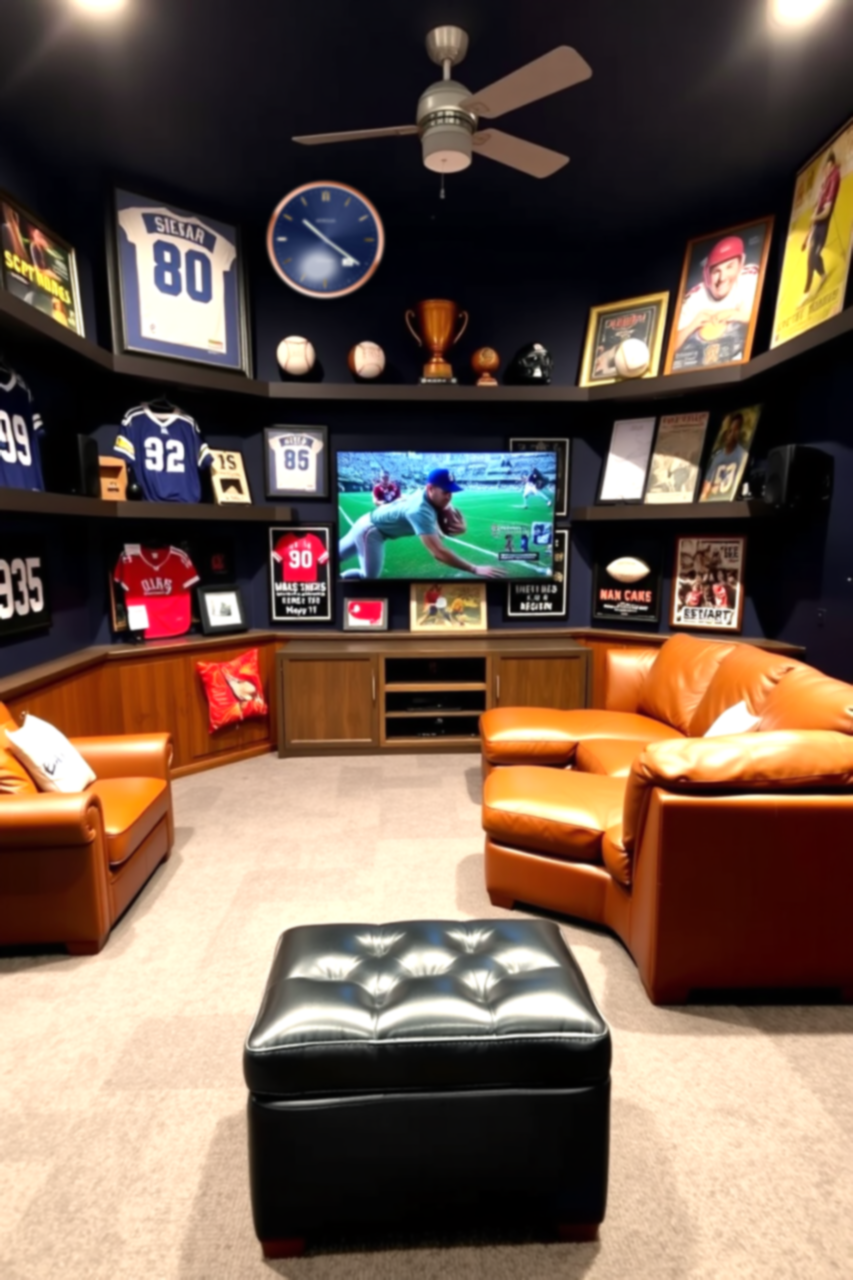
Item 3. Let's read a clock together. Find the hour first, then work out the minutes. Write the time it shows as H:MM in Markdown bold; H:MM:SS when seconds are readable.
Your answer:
**10:21**
